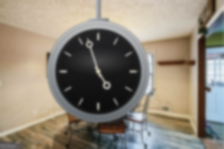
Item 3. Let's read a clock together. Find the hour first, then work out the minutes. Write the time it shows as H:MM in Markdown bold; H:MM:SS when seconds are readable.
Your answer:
**4:57**
